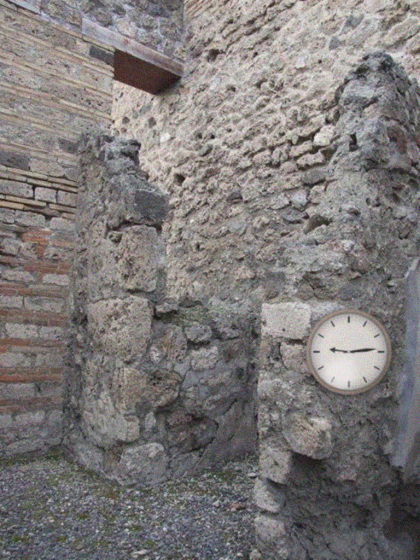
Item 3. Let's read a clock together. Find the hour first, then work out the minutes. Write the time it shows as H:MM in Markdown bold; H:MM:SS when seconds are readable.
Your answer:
**9:14**
